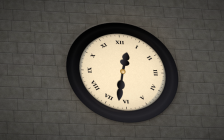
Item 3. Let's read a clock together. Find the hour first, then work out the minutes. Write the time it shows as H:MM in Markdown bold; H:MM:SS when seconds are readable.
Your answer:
**12:32**
